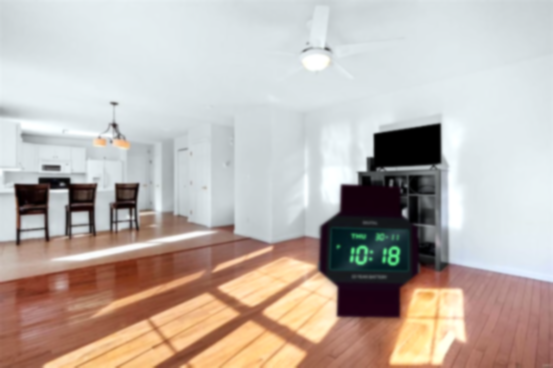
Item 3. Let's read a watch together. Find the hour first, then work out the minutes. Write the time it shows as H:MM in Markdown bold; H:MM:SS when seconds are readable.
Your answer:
**10:18**
